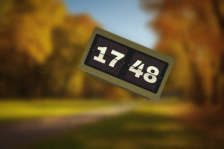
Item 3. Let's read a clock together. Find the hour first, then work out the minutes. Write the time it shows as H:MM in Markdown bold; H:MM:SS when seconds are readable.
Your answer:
**17:48**
